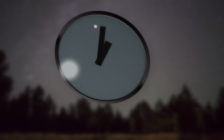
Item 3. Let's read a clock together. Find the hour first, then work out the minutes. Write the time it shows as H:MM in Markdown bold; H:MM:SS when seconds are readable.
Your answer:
**1:02**
